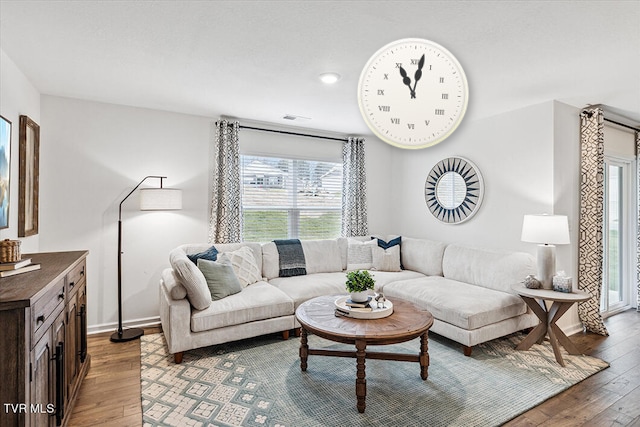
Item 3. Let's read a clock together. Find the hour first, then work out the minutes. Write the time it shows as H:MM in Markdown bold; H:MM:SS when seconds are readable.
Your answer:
**11:02**
